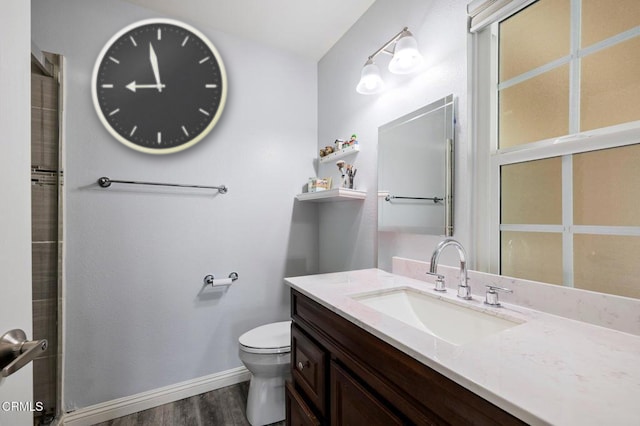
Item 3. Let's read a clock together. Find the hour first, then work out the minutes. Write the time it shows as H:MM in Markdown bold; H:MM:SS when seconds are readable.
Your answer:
**8:58**
